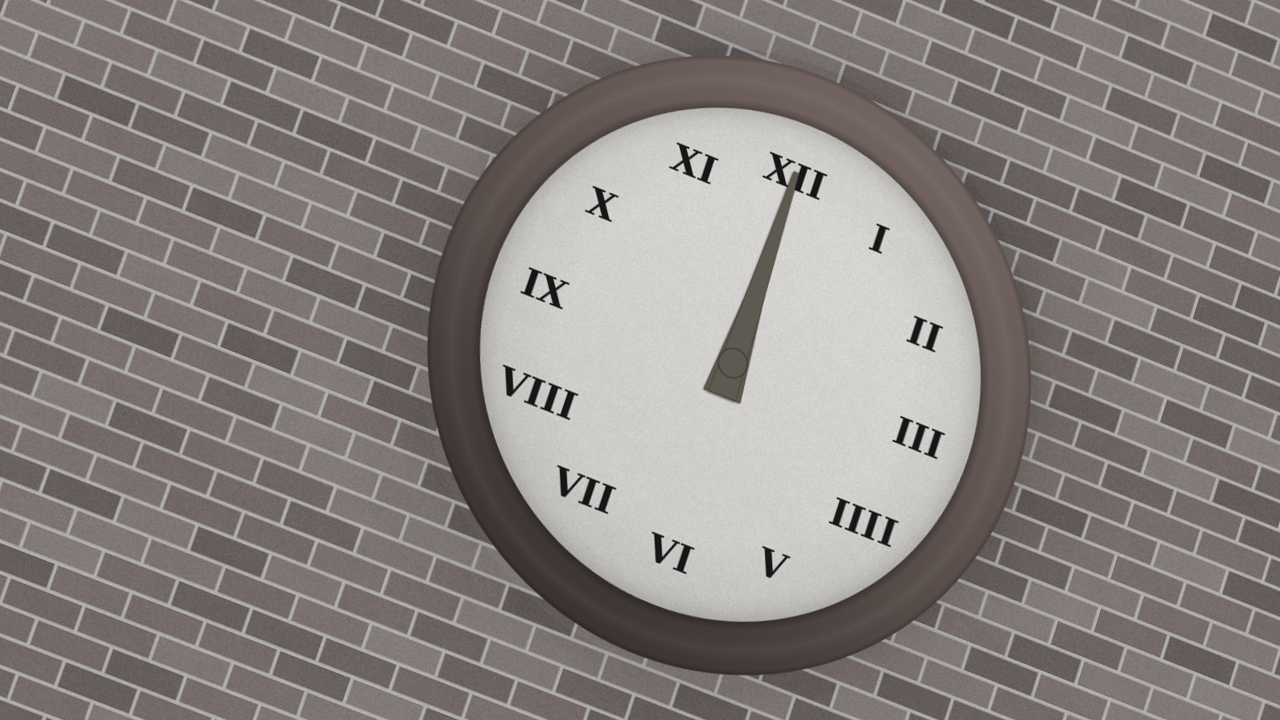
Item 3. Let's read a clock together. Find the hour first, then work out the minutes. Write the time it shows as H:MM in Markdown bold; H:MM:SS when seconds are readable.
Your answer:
**12:00**
